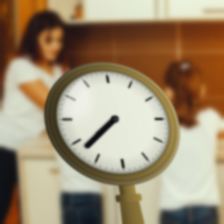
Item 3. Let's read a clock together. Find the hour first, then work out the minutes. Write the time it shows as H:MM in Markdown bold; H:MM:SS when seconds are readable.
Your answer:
**7:38**
